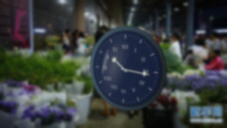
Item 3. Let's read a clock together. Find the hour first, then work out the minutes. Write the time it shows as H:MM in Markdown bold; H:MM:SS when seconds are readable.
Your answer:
**10:16**
